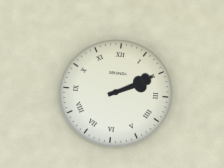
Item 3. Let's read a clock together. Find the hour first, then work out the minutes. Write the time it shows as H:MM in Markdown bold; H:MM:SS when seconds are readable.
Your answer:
**2:10**
